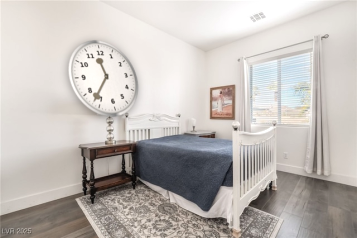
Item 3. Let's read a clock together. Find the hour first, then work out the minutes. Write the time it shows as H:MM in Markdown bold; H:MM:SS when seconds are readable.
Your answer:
**11:37**
